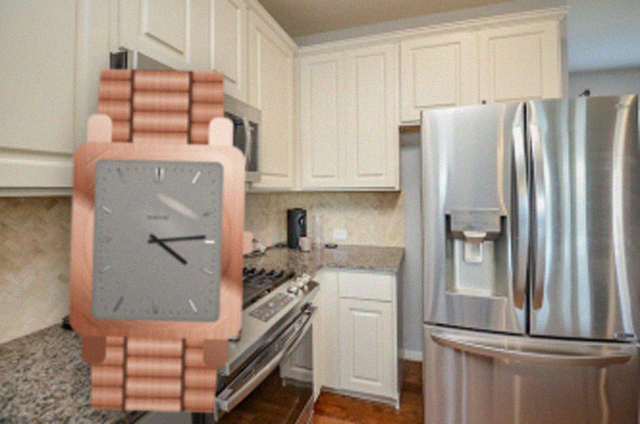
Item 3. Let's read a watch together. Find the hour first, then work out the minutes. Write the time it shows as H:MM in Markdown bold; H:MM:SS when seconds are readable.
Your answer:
**4:14**
